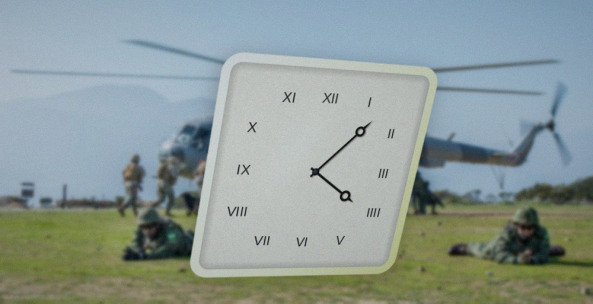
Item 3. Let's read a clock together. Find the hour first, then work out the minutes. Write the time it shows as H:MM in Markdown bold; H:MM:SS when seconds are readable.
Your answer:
**4:07**
